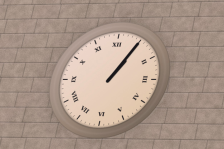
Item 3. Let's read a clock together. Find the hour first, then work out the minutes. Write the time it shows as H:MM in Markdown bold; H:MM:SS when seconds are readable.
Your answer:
**1:05**
